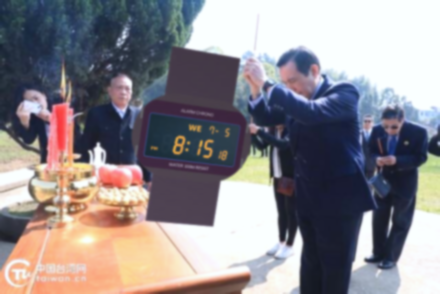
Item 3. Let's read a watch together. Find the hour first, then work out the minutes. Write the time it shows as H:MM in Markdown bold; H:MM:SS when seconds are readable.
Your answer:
**8:15**
